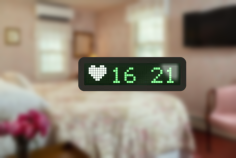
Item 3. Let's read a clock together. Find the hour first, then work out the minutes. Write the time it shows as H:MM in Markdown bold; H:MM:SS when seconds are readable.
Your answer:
**16:21**
